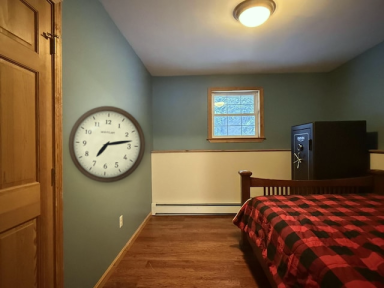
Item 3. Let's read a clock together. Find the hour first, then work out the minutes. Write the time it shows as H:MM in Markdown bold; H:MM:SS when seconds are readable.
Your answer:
**7:13**
